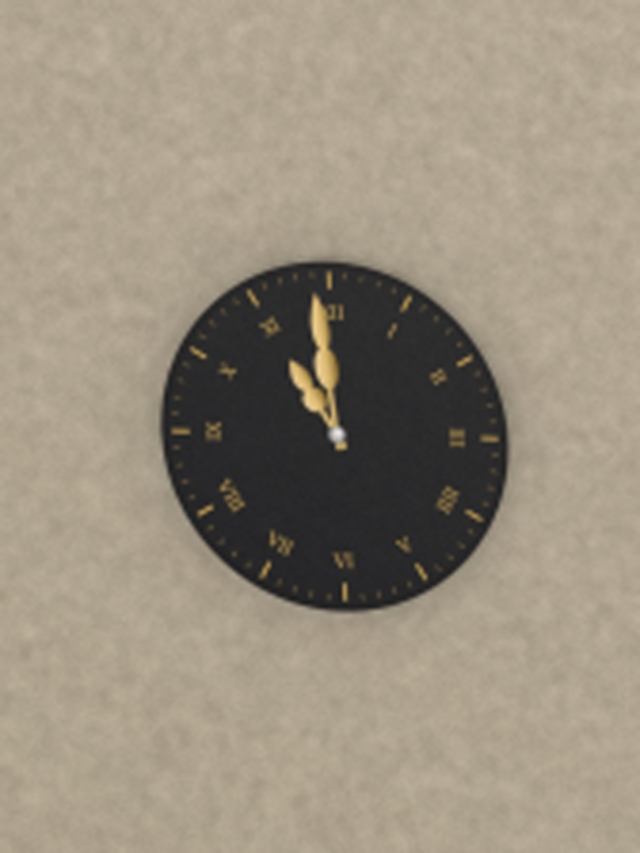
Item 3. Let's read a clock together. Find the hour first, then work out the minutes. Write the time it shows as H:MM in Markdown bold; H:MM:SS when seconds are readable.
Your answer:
**10:59**
